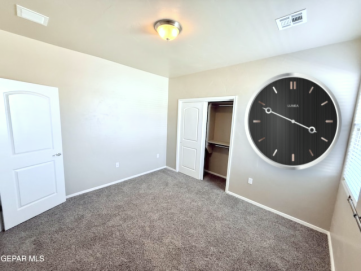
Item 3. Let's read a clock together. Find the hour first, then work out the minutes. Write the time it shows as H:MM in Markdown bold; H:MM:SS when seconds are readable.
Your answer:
**3:49**
